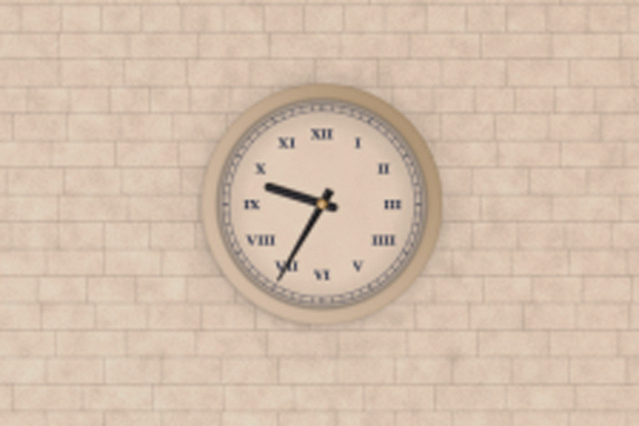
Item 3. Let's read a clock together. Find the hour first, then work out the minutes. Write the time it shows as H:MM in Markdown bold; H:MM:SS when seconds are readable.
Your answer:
**9:35**
